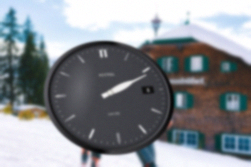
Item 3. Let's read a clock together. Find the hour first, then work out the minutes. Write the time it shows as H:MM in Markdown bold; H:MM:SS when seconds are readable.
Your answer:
**2:11**
